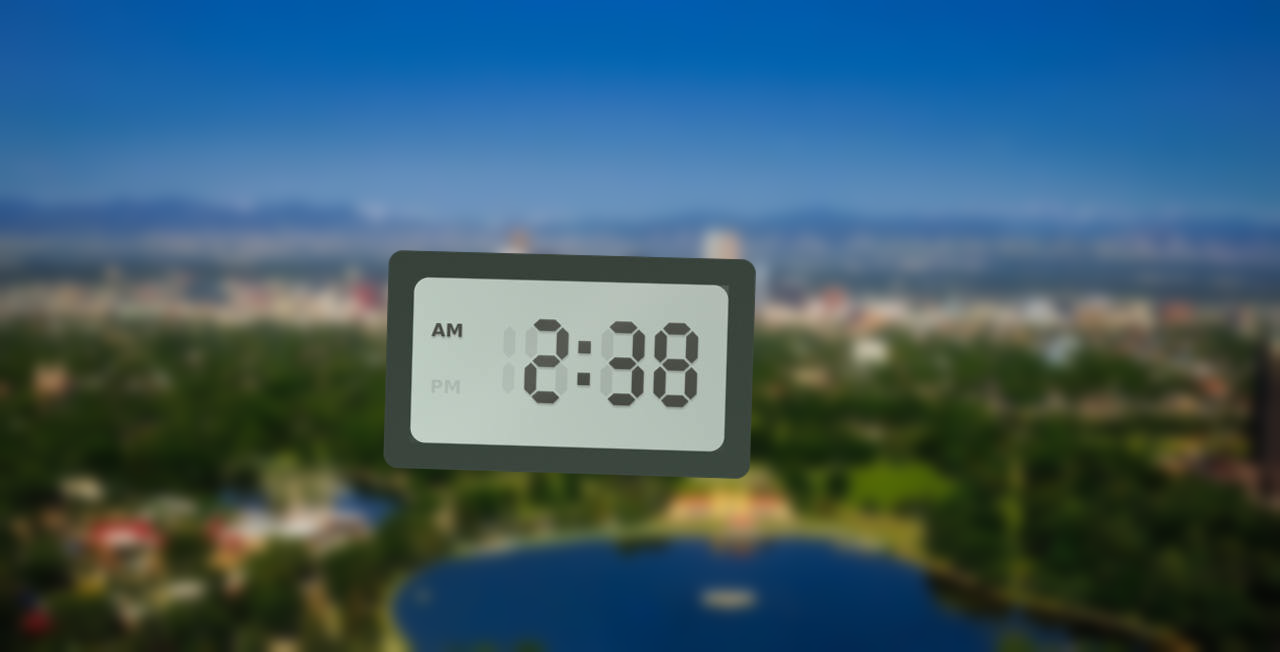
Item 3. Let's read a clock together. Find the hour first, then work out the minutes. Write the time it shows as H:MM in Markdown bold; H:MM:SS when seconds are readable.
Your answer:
**2:38**
